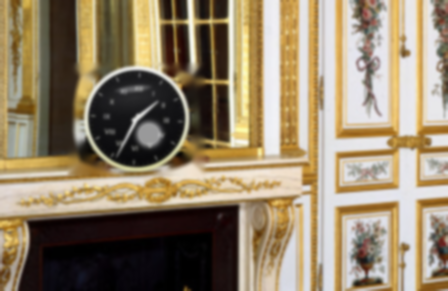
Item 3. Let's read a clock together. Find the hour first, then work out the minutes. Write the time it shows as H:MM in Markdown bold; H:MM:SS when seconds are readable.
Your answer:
**1:34**
